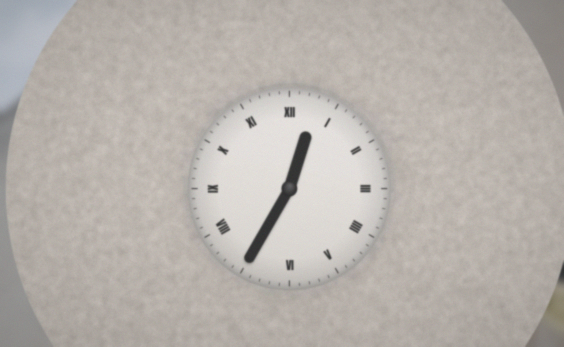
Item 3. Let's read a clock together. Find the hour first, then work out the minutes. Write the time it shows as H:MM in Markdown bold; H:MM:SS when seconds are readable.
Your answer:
**12:35**
